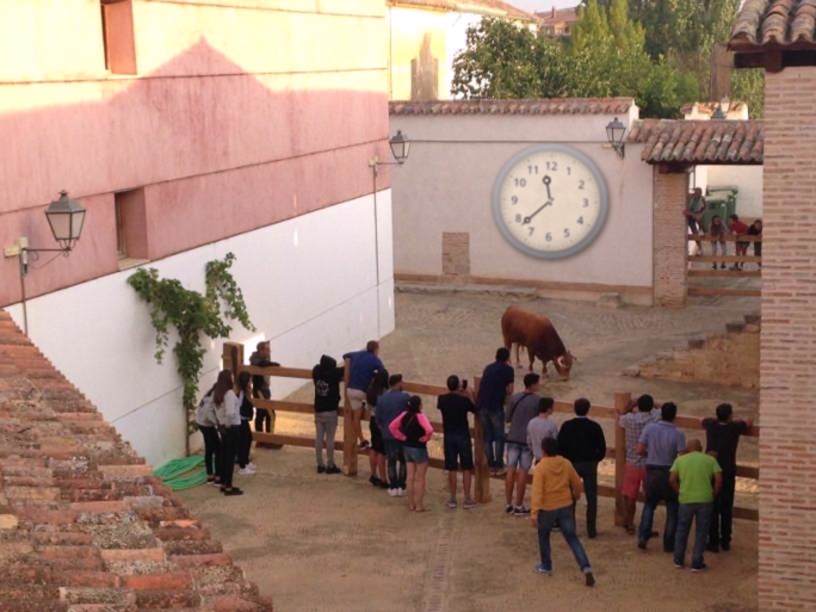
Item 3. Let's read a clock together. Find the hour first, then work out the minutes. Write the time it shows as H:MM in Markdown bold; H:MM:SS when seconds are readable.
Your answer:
**11:38**
